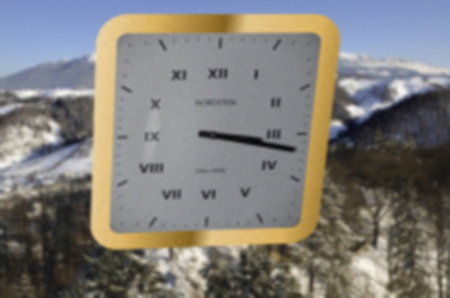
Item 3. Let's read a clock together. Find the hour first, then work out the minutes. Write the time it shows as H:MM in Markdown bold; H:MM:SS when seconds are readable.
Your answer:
**3:17**
